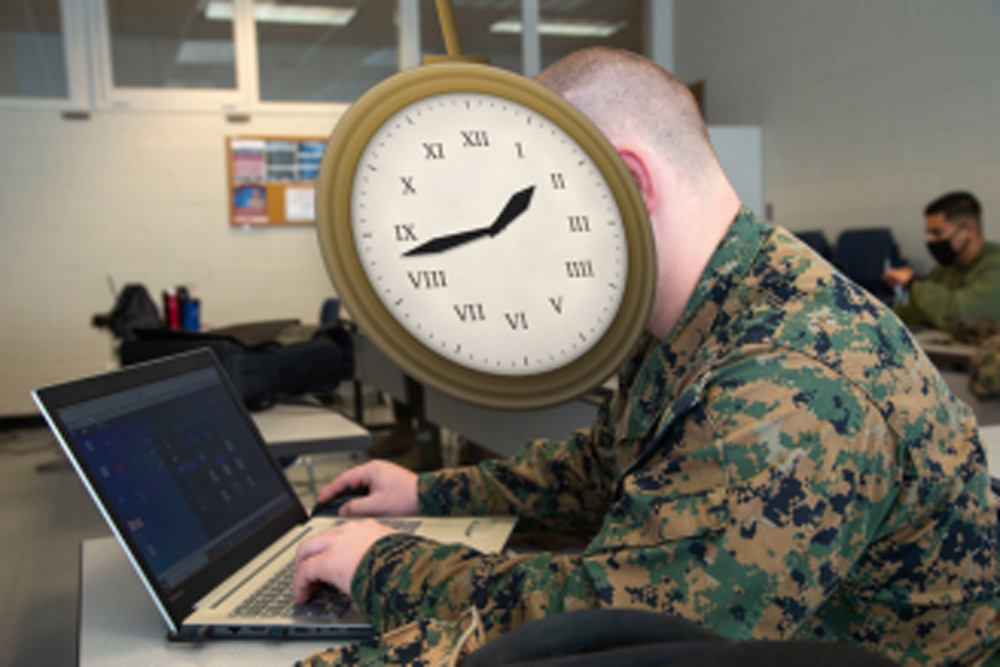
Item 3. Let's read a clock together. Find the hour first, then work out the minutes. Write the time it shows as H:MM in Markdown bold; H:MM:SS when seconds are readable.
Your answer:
**1:43**
